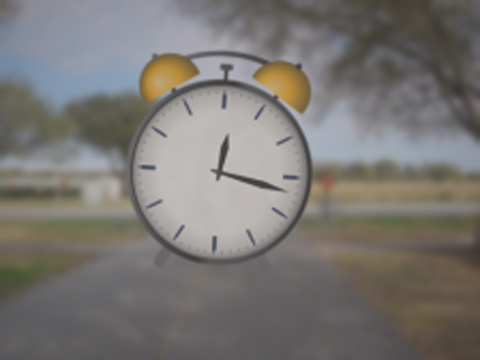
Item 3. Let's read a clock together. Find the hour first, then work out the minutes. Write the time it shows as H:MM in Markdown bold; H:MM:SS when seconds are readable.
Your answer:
**12:17**
